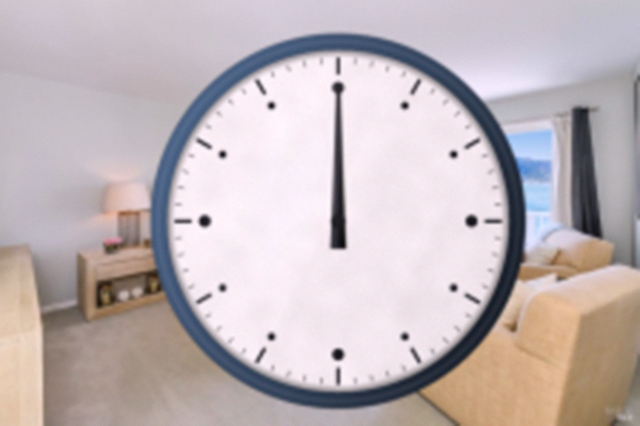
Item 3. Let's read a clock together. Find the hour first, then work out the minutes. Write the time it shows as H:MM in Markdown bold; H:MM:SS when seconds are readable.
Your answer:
**12:00**
